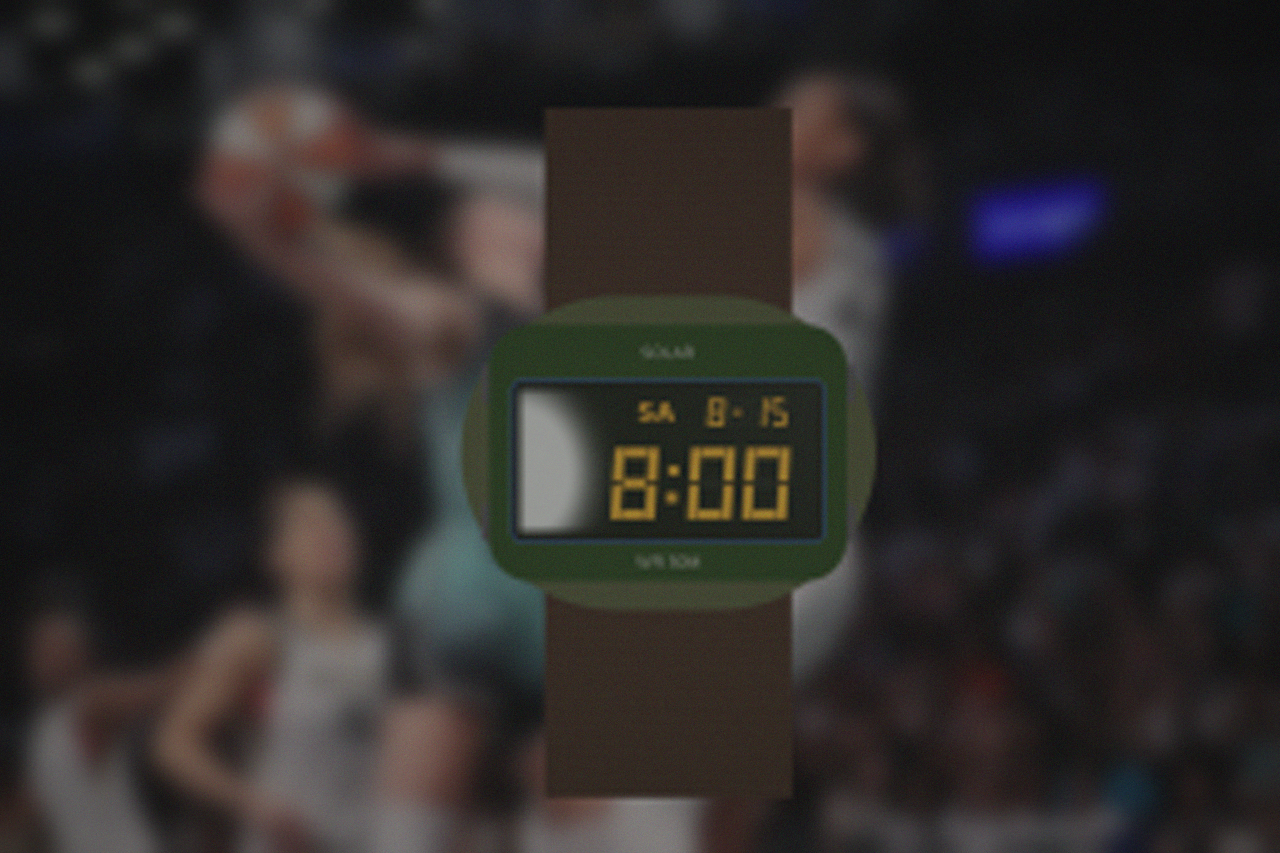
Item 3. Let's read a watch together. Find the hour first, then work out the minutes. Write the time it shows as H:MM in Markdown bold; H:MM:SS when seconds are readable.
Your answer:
**8:00**
